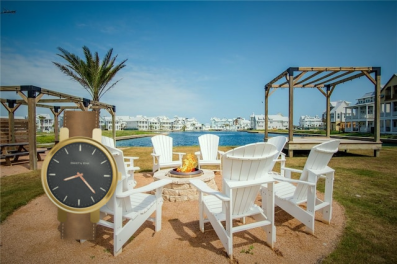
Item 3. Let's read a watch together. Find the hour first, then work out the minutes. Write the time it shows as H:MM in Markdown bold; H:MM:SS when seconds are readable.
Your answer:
**8:23**
